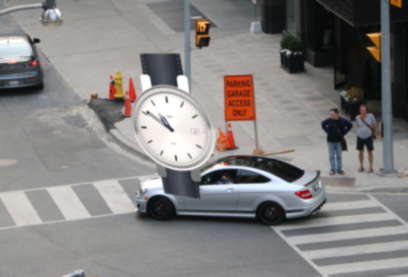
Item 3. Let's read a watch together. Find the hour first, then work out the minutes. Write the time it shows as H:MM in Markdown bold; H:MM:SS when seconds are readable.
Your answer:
**10:51**
